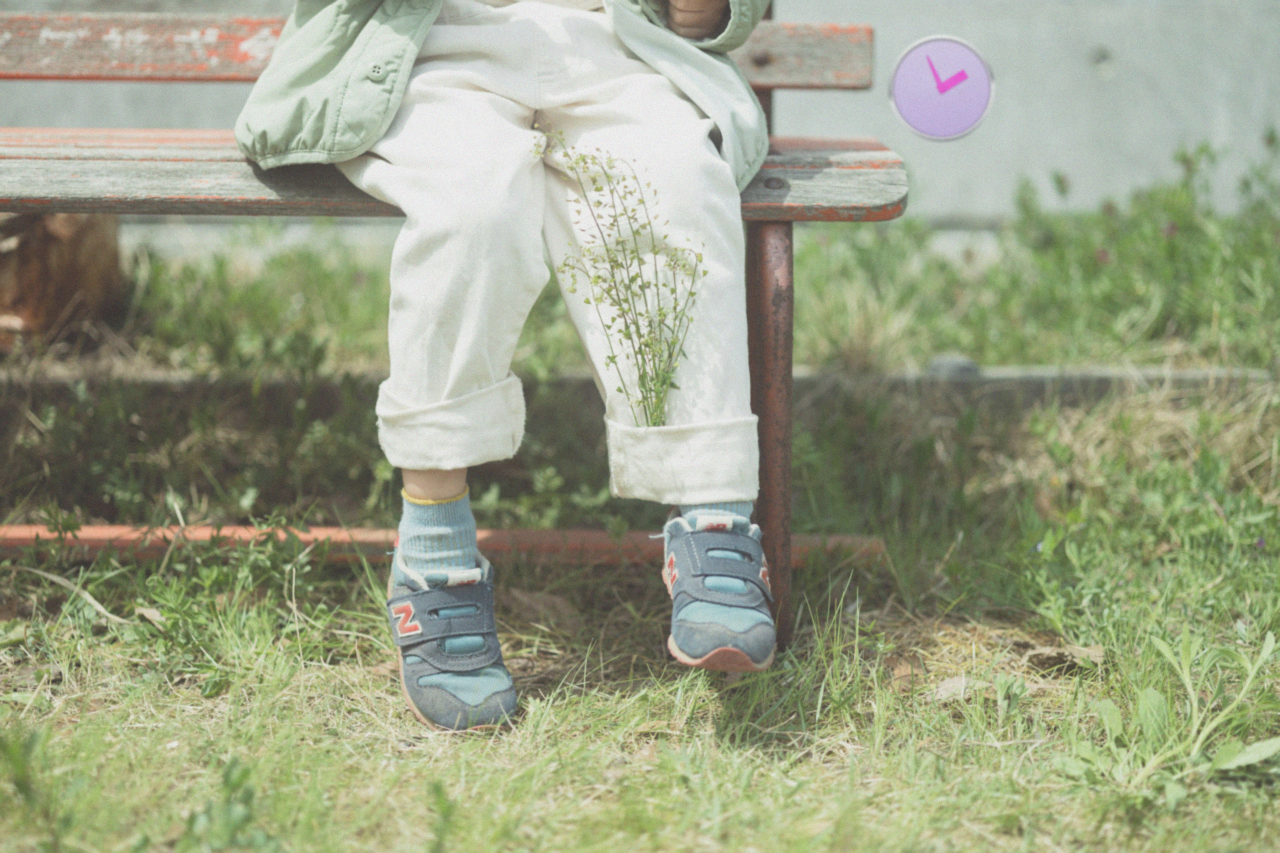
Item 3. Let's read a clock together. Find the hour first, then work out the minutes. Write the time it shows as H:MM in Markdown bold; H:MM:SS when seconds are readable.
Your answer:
**1:56**
